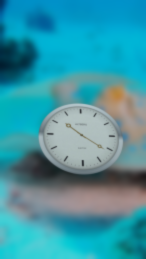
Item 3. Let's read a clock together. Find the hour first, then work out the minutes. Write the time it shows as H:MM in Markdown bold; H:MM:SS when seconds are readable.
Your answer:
**10:21**
